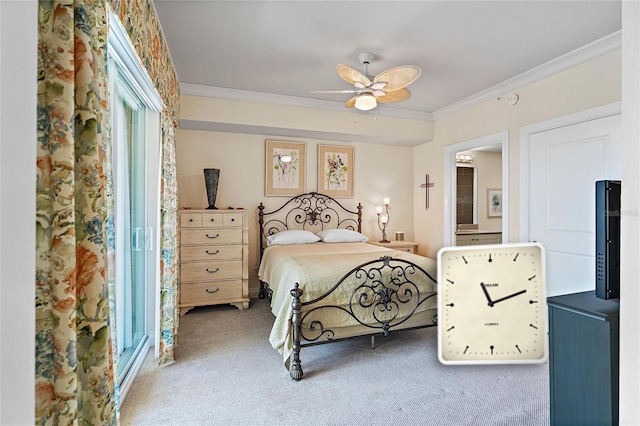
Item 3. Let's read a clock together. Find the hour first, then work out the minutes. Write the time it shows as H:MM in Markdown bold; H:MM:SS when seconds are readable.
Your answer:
**11:12**
